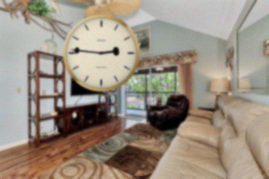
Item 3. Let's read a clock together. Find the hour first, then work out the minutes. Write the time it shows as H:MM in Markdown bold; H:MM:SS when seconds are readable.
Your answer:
**2:46**
